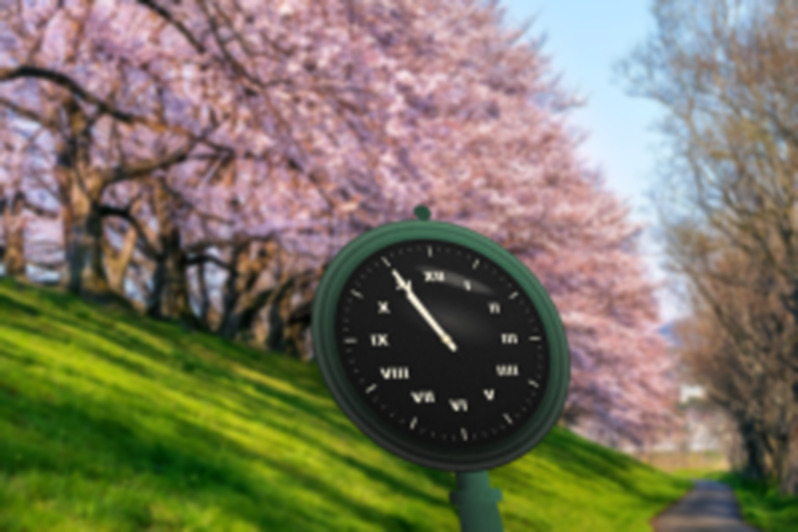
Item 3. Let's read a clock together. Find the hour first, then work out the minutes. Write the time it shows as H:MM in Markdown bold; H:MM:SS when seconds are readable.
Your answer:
**10:55**
